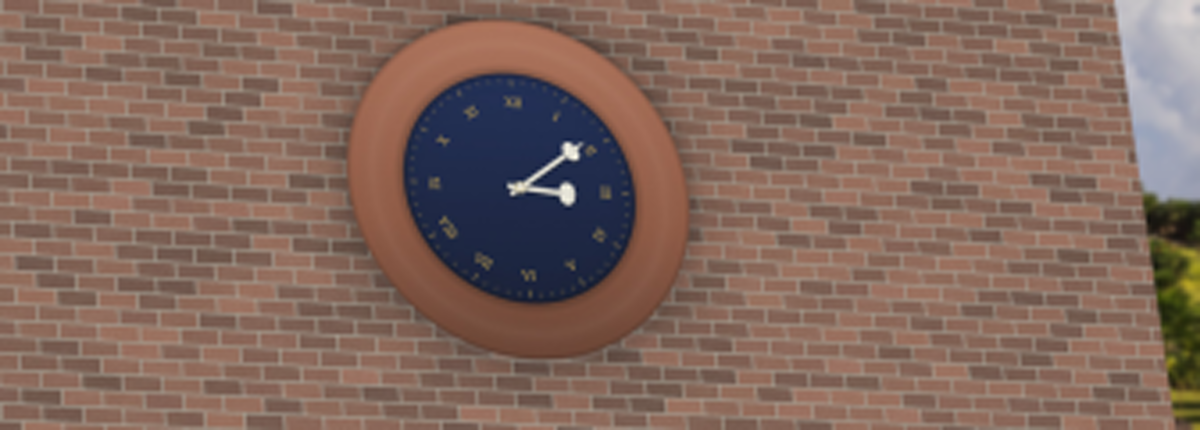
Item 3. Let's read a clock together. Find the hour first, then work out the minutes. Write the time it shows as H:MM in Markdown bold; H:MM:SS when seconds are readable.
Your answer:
**3:09**
